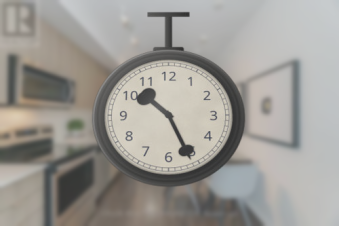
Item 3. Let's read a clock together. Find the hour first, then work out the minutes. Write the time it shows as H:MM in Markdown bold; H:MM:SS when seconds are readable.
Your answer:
**10:26**
